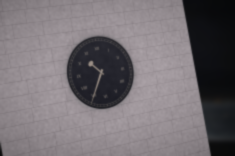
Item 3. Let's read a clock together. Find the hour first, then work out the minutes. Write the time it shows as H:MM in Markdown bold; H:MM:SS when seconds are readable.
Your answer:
**10:35**
